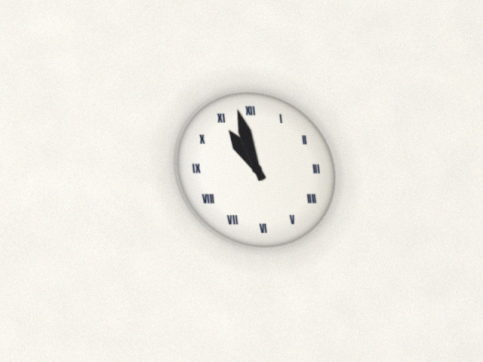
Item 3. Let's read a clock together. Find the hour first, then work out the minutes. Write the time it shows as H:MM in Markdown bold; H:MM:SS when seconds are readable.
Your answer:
**10:58**
